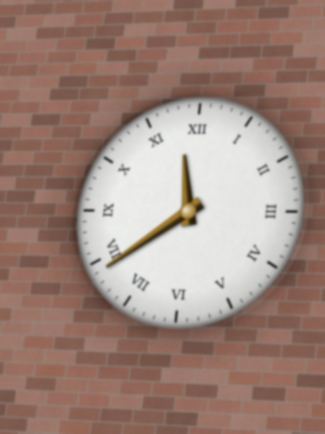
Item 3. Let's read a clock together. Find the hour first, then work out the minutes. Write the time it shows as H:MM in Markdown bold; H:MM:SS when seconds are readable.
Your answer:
**11:39**
